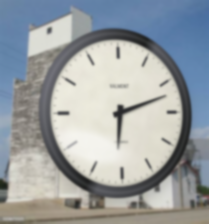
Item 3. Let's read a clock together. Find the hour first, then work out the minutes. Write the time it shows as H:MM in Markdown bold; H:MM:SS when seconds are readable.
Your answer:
**6:12**
